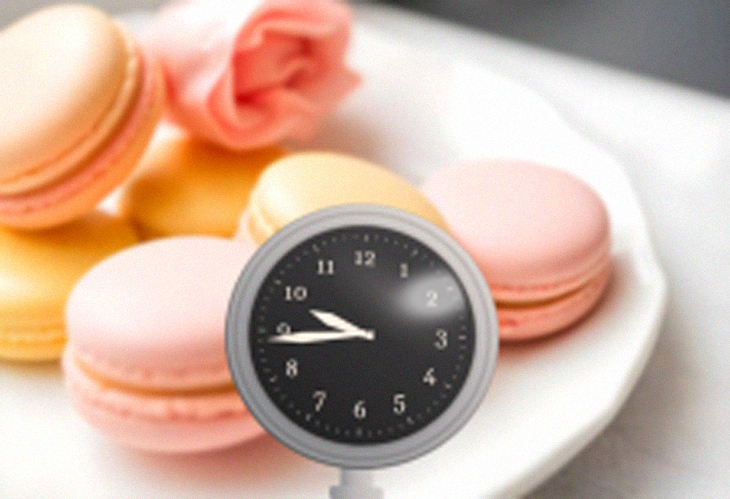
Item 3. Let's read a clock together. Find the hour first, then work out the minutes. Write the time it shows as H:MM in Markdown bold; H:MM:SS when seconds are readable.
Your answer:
**9:44**
